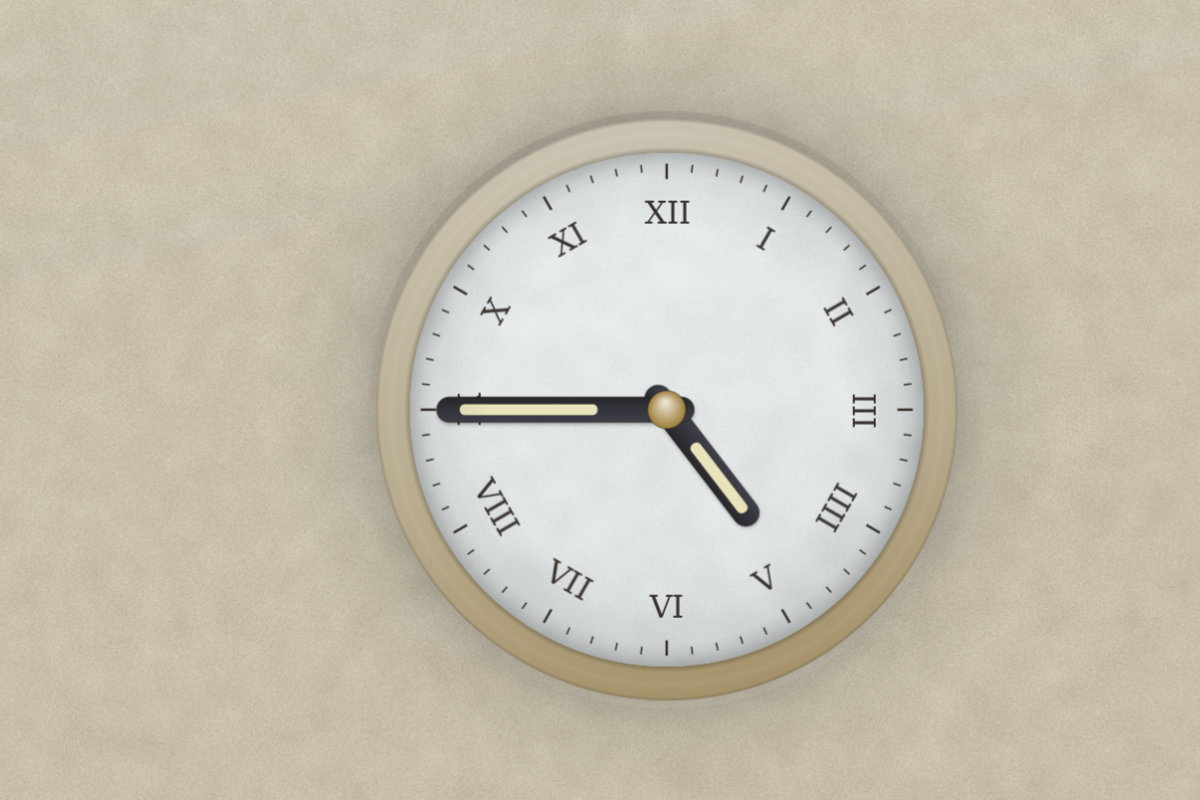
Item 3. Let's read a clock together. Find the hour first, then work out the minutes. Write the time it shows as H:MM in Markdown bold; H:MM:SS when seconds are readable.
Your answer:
**4:45**
